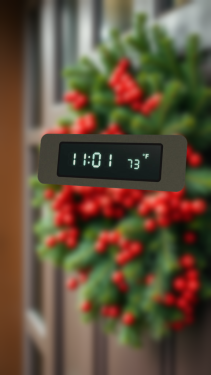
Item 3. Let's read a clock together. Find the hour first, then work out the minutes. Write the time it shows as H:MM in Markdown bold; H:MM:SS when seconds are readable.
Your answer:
**11:01**
